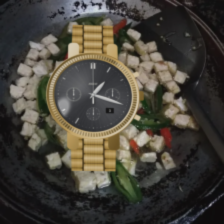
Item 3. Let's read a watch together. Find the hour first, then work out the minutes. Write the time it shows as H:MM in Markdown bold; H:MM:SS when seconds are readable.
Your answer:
**1:18**
